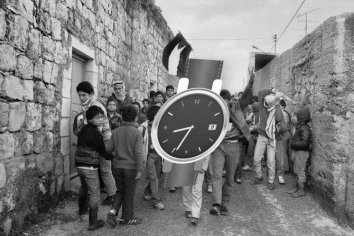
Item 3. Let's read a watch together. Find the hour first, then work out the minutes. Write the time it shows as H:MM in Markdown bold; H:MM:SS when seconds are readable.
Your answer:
**8:34**
